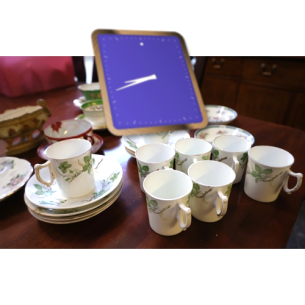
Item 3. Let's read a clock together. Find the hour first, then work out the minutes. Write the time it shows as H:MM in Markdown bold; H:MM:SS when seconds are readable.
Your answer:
**8:42**
